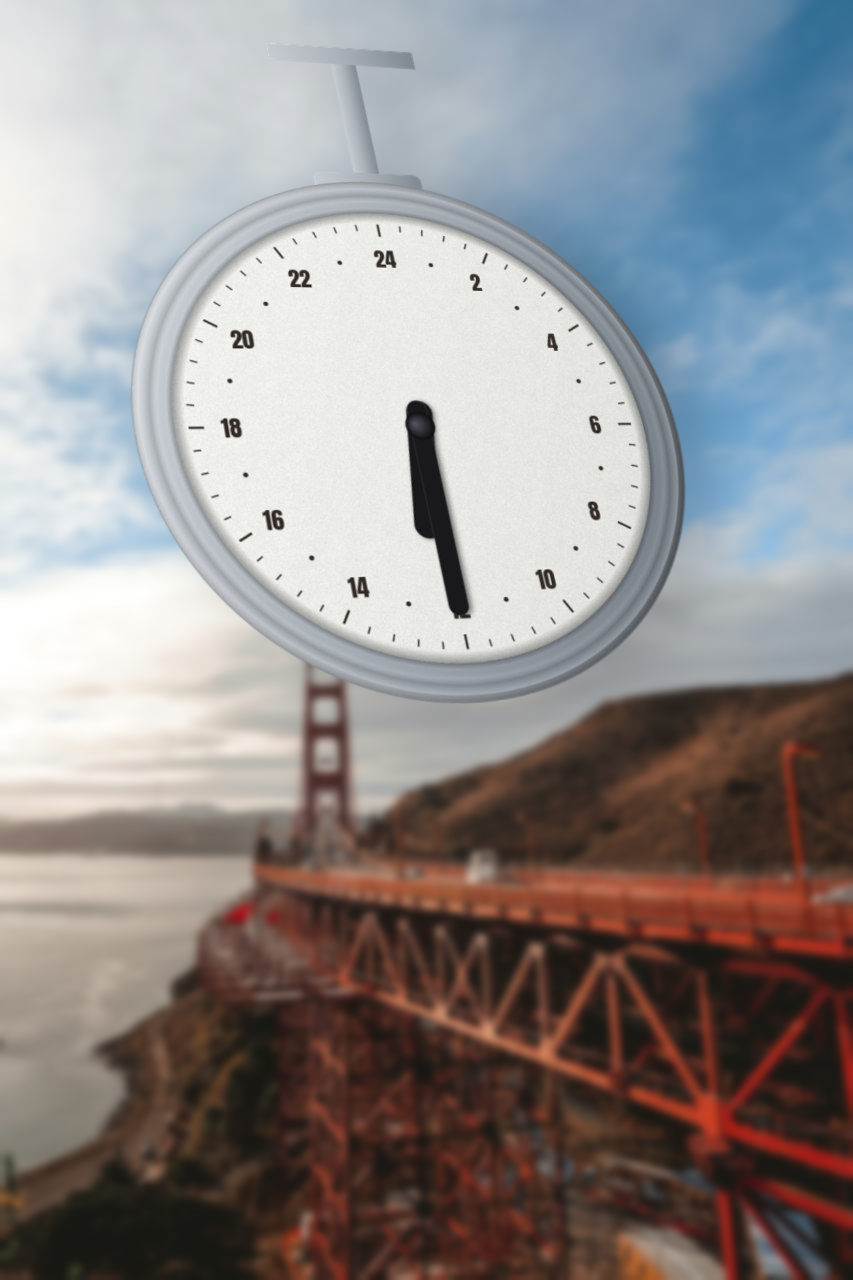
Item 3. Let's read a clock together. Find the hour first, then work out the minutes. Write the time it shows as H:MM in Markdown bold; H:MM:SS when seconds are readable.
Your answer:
**12:30**
